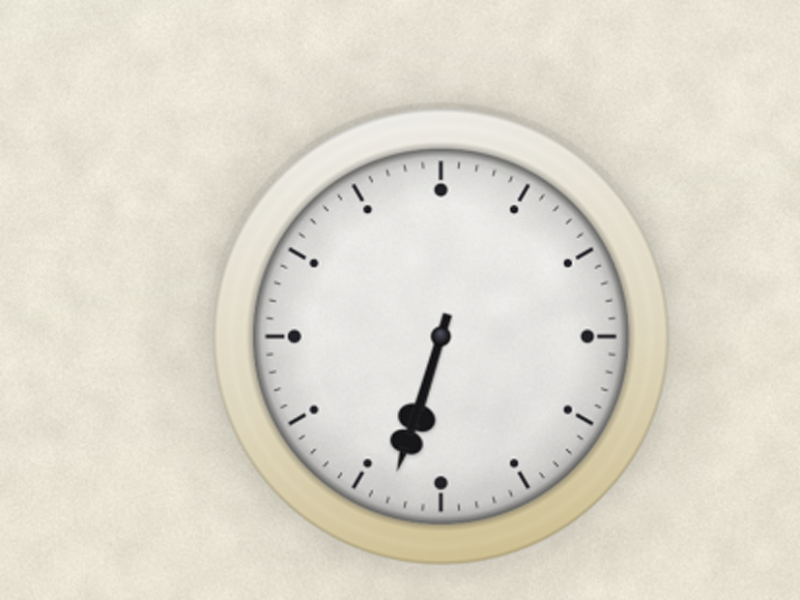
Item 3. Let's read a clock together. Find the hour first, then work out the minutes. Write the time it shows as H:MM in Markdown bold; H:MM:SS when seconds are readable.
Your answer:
**6:33**
